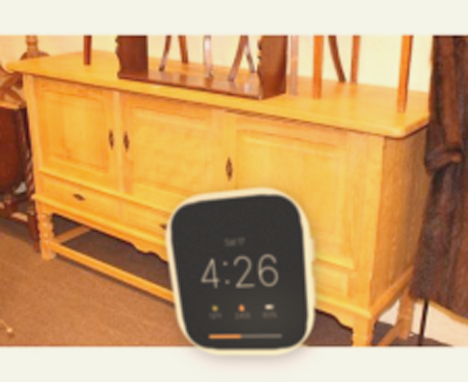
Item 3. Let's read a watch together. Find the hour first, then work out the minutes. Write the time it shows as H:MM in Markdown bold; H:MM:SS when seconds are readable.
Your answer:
**4:26**
